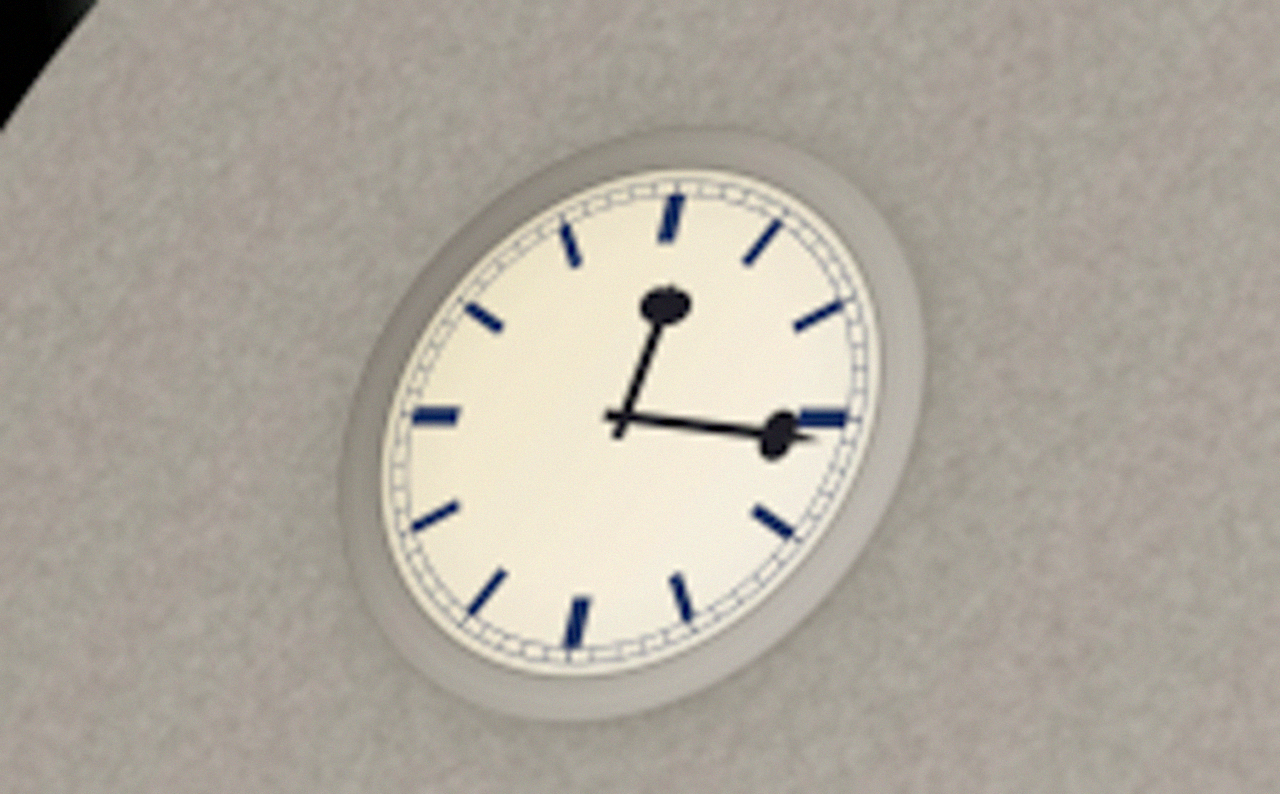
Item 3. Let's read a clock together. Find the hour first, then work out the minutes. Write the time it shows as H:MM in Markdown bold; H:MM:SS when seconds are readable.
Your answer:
**12:16**
